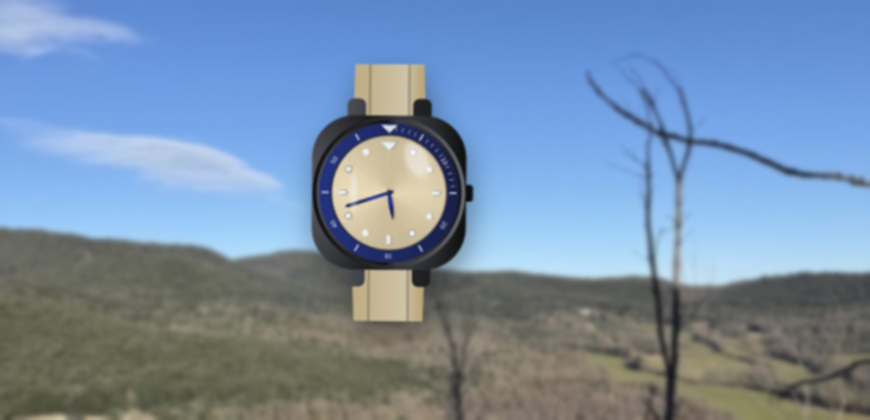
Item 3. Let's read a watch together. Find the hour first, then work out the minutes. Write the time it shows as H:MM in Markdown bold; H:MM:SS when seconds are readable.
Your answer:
**5:42**
